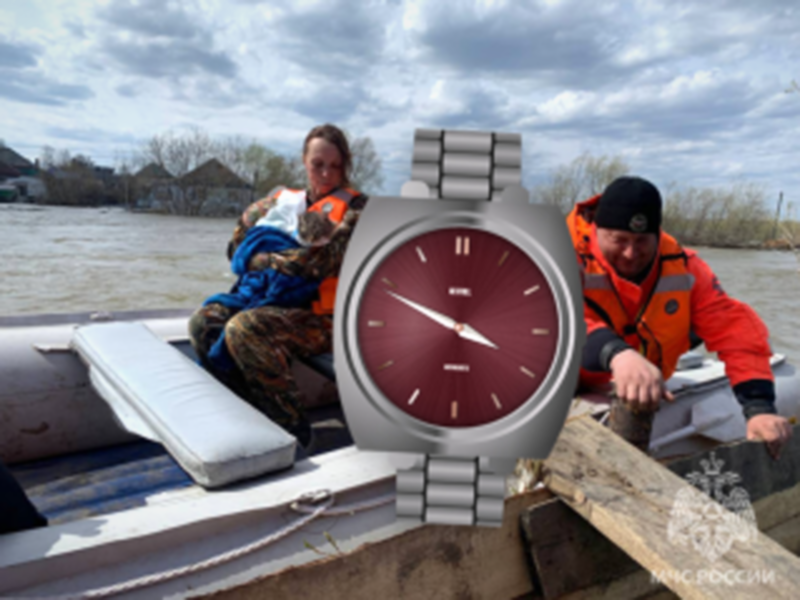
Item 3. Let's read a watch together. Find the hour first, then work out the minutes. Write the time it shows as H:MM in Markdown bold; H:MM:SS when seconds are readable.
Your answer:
**3:49**
